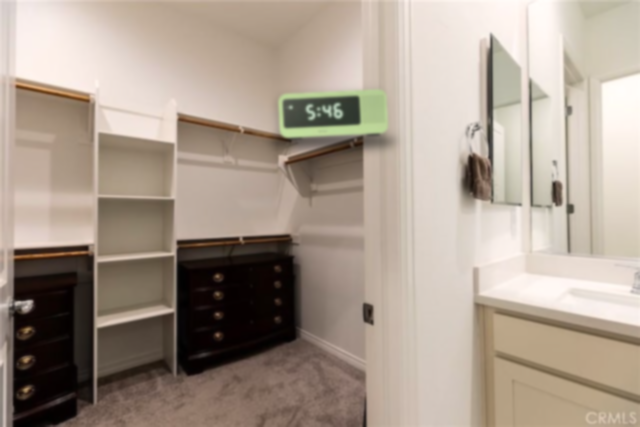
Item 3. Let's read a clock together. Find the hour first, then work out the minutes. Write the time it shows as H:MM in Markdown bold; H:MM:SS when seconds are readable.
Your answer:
**5:46**
